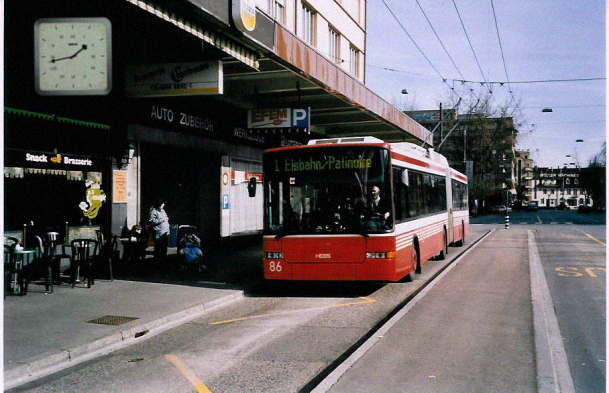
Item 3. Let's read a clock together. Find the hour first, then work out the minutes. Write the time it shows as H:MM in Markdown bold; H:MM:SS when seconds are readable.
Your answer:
**1:43**
